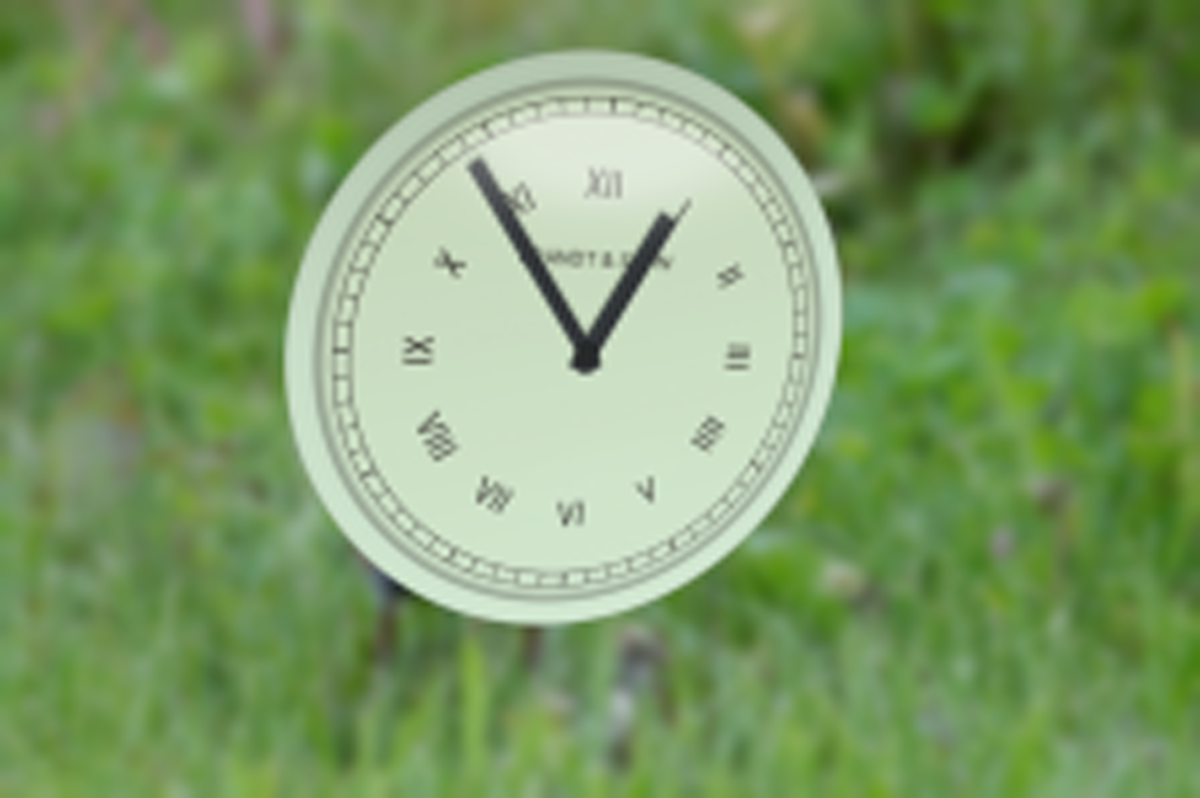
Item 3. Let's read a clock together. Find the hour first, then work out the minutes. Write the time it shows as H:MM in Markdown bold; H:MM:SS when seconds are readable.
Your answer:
**12:54**
